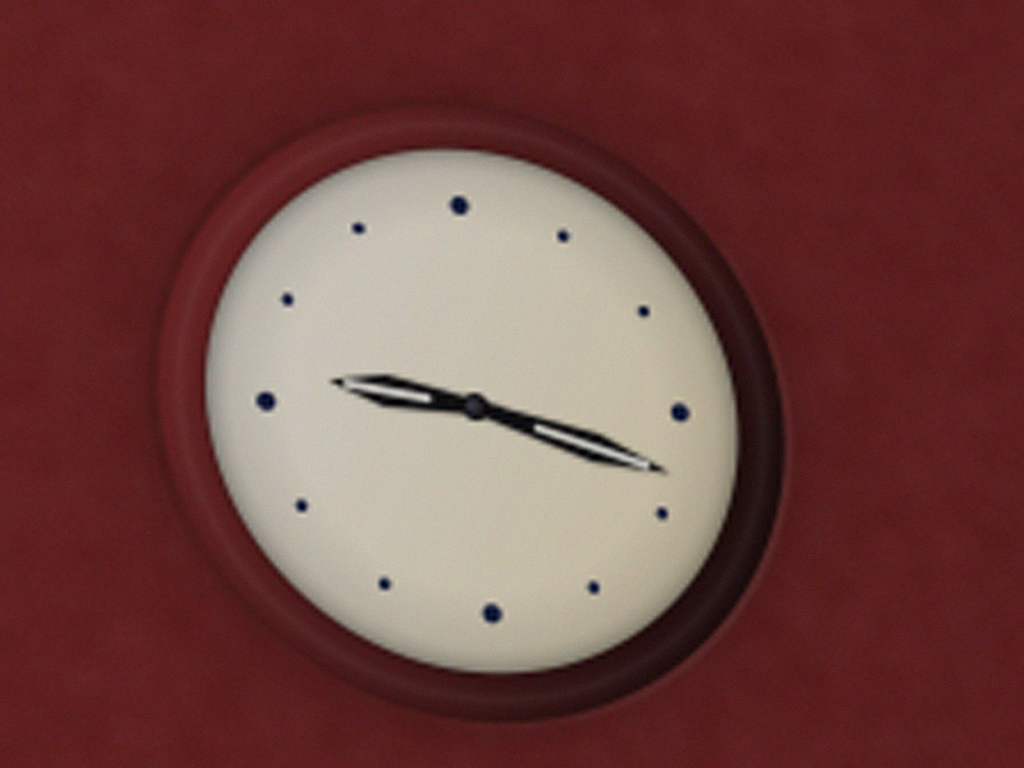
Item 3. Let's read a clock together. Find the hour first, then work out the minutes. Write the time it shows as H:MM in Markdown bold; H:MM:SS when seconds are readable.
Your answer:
**9:18**
